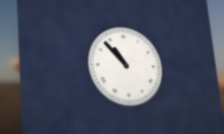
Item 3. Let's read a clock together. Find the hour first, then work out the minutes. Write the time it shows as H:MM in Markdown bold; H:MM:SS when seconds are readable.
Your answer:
**10:53**
